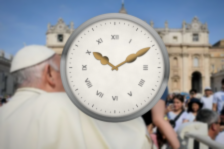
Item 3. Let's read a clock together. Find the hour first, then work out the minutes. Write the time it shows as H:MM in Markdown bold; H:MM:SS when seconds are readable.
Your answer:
**10:10**
